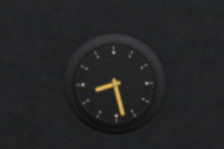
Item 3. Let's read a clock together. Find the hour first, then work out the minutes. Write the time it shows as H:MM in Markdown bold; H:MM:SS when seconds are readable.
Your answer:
**8:28**
